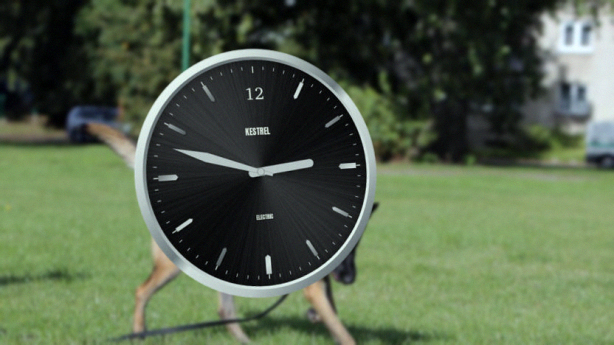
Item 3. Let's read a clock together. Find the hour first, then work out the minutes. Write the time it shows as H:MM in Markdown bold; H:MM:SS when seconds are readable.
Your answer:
**2:48**
